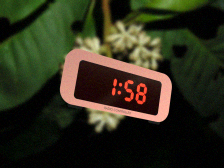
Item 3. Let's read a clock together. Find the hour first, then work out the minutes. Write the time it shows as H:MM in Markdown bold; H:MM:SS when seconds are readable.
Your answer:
**1:58**
